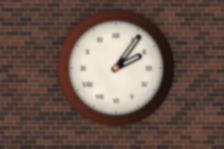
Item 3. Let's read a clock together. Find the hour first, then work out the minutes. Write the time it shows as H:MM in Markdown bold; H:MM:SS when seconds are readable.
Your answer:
**2:06**
